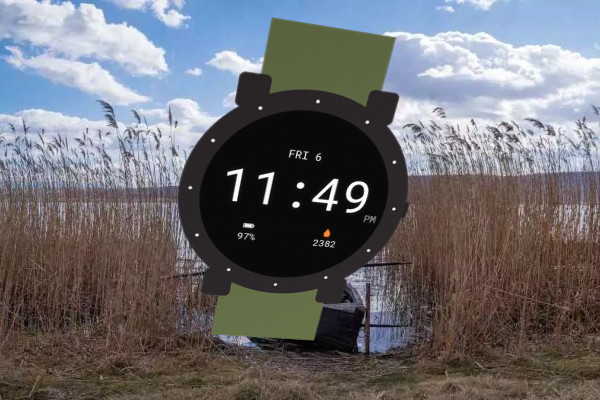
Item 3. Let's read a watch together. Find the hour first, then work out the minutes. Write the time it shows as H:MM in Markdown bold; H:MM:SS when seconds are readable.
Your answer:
**11:49**
